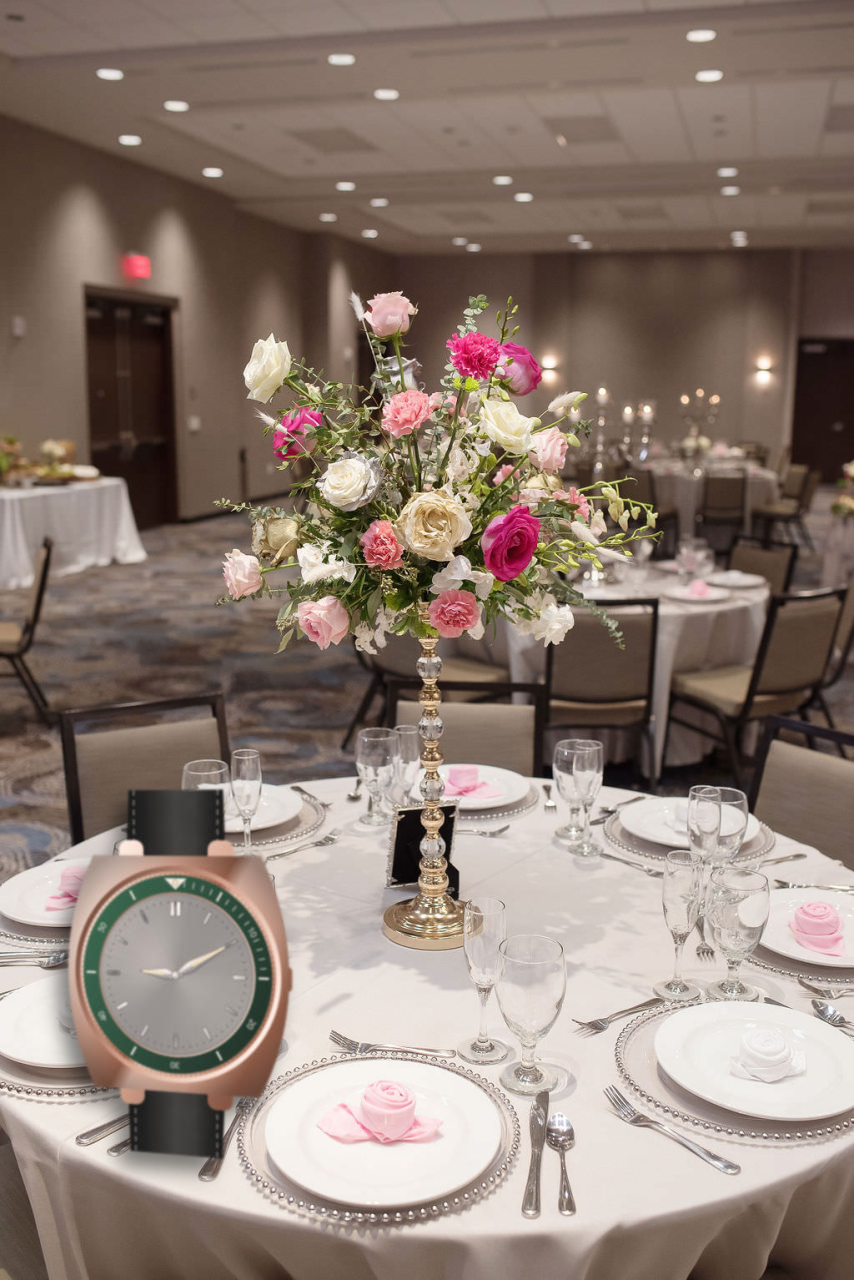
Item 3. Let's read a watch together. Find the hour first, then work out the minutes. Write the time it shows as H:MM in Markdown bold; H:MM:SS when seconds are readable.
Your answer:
**9:10**
